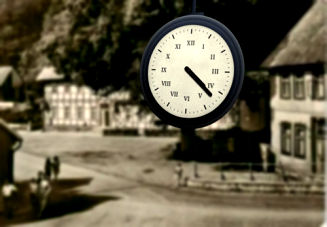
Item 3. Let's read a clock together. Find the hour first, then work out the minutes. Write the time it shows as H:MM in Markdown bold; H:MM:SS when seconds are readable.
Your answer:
**4:22**
